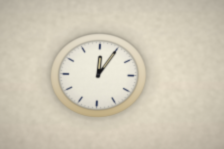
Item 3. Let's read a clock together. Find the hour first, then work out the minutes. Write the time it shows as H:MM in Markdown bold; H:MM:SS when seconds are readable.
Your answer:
**12:05**
